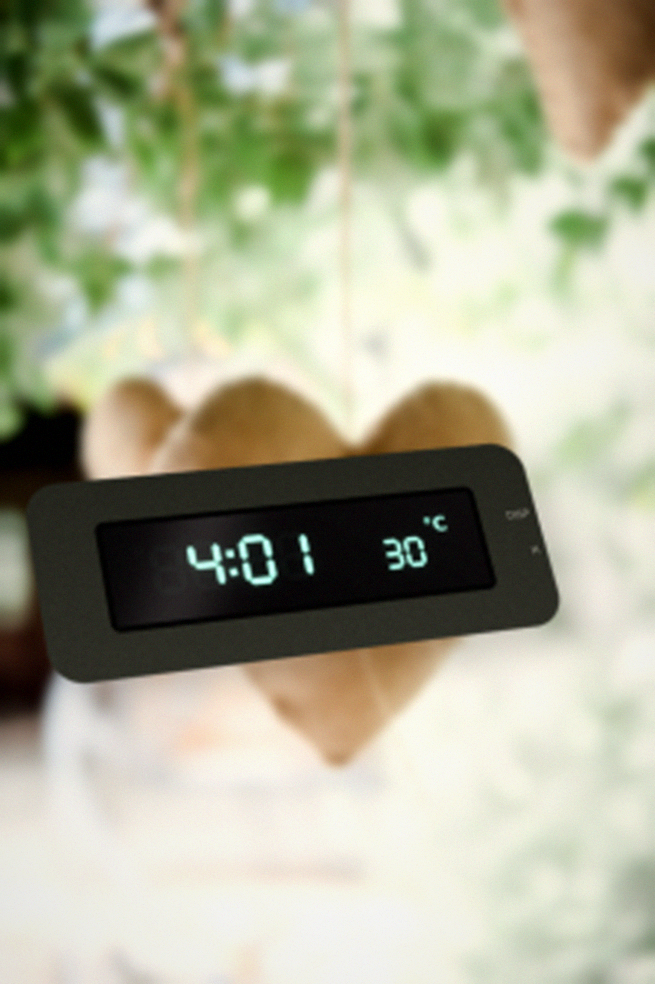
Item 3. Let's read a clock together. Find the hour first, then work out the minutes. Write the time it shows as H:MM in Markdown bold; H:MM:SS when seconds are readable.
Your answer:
**4:01**
